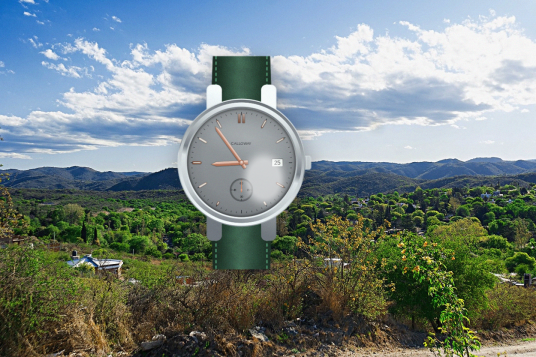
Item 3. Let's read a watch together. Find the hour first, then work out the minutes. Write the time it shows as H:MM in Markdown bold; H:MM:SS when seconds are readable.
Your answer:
**8:54**
